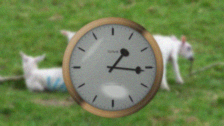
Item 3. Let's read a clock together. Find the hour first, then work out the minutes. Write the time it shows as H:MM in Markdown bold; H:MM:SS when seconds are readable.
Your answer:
**1:16**
